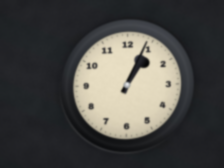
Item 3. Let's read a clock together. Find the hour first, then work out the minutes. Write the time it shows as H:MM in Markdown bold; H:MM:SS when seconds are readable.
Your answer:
**1:04**
